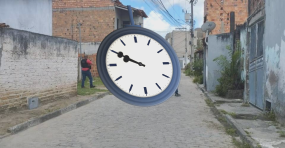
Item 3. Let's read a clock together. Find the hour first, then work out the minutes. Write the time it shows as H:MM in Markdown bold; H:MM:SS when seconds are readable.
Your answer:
**9:50**
